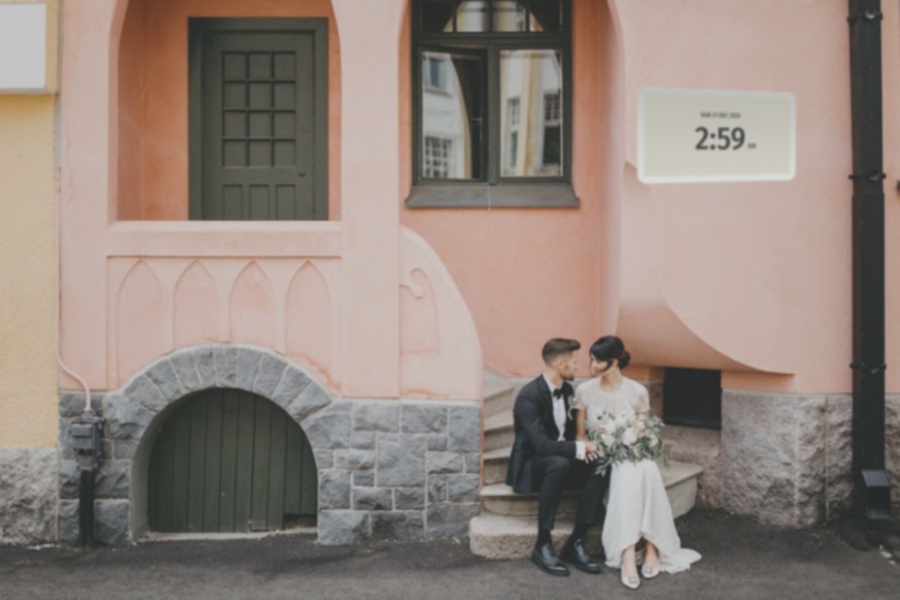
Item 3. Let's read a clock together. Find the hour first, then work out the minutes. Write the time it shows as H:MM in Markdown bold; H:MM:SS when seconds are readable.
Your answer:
**2:59**
